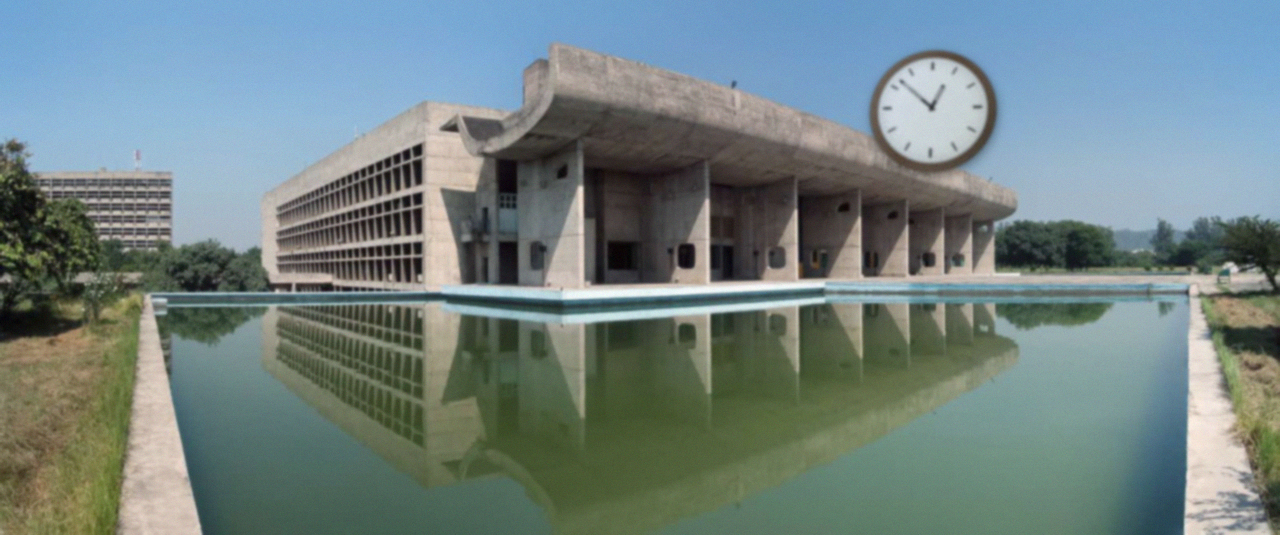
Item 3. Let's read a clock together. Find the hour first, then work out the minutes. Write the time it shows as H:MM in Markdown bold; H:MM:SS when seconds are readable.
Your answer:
**12:52**
